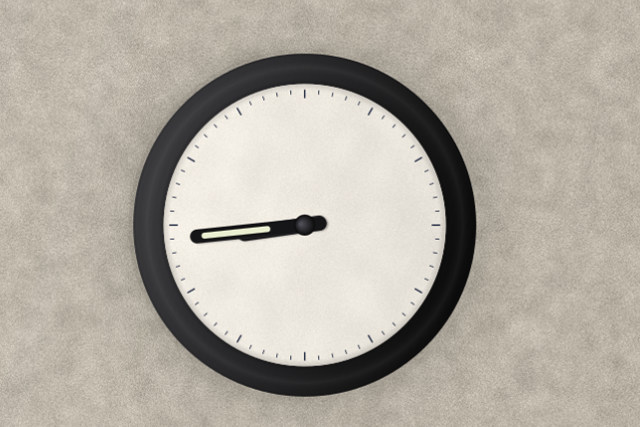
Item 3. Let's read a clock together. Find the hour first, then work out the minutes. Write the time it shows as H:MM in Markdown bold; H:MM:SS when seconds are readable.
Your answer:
**8:44**
